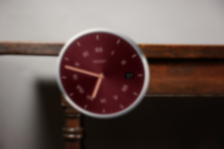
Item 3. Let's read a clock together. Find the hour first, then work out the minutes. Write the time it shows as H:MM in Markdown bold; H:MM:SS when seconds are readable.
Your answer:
**6:48**
